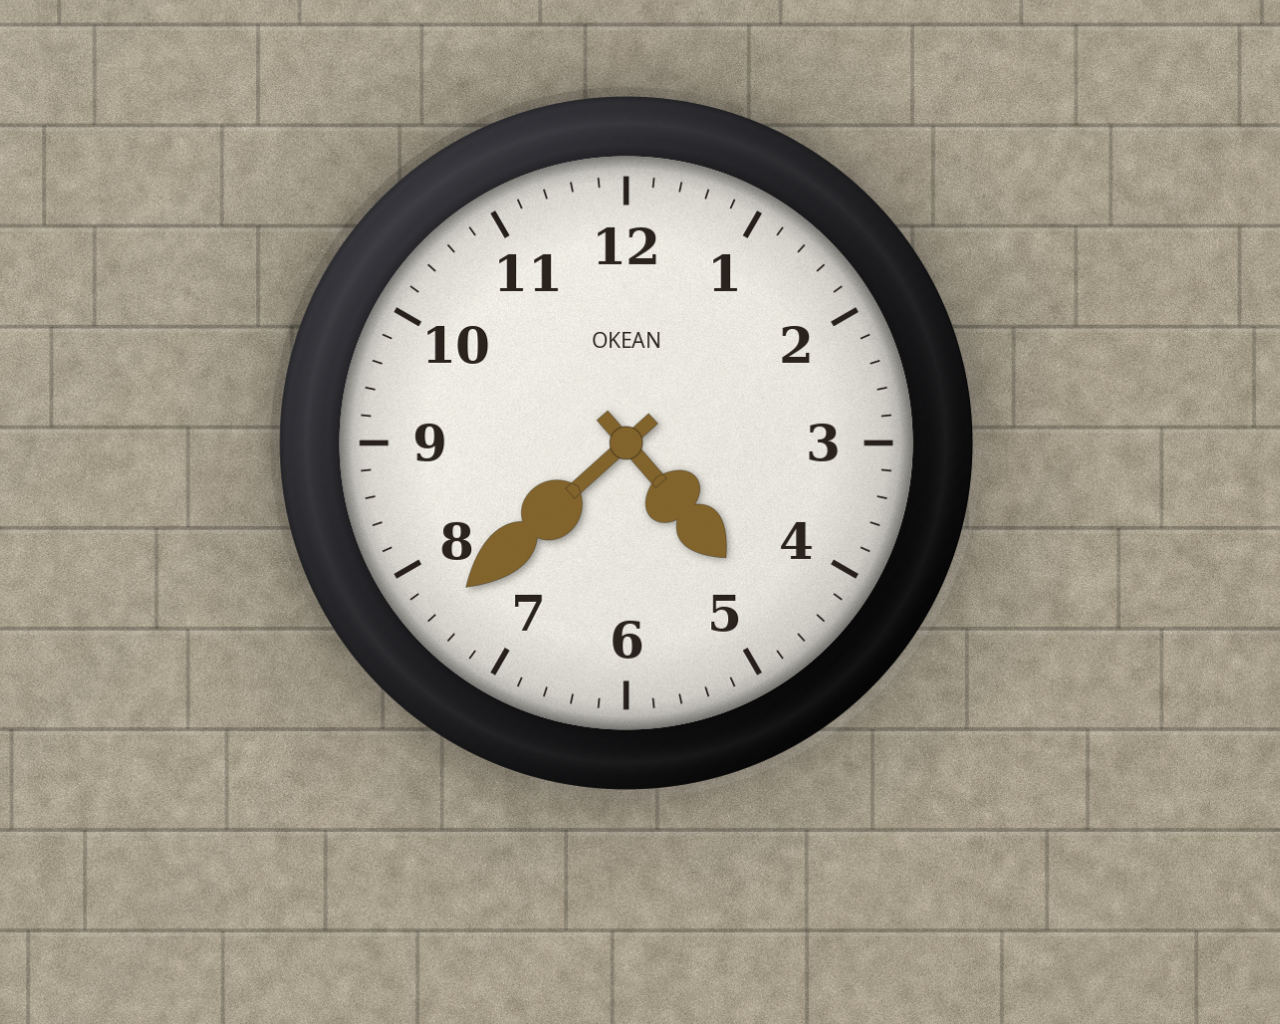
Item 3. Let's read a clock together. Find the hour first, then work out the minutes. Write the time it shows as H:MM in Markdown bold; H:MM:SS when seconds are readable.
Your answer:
**4:38**
